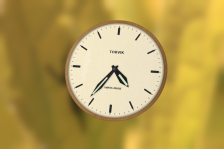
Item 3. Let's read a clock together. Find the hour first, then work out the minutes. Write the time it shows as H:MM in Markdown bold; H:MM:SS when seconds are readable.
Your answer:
**4:36**
